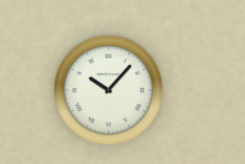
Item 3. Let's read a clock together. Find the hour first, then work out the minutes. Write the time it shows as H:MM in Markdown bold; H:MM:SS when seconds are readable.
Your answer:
**10:07**
